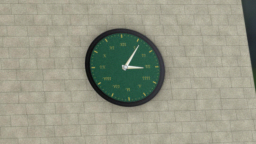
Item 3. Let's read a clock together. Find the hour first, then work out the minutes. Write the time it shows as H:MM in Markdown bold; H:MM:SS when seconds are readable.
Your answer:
**3:06**
